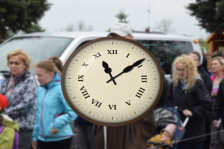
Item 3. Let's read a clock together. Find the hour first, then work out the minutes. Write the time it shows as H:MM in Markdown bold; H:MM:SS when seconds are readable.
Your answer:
**11:09**
